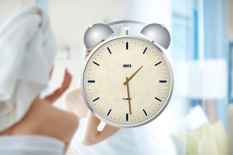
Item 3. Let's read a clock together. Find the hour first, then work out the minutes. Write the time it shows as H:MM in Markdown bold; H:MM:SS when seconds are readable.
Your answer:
**1:29**
